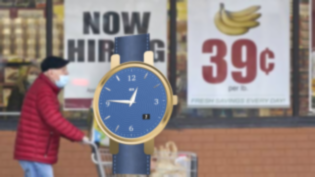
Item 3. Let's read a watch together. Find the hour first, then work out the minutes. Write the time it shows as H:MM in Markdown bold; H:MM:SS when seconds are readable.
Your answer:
**12:46**
